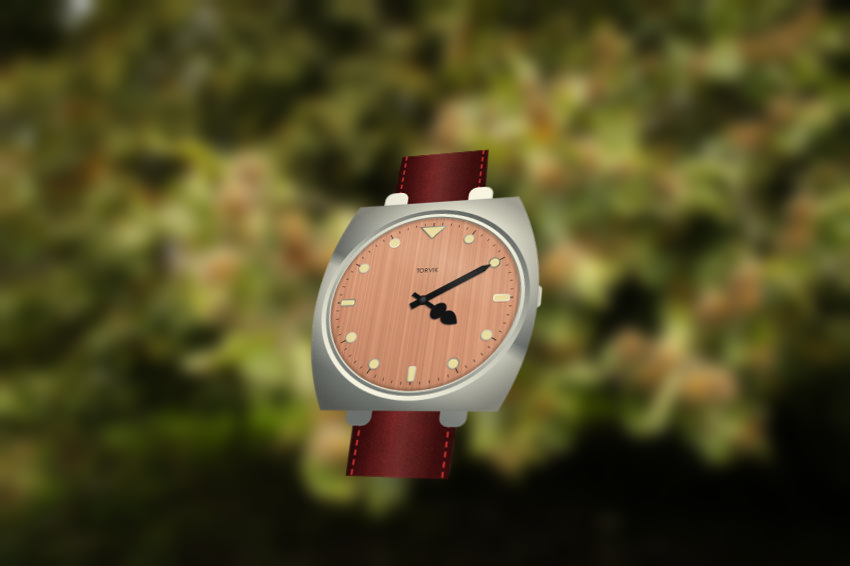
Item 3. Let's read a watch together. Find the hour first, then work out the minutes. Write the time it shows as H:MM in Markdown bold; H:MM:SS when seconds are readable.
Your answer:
**4:10**
